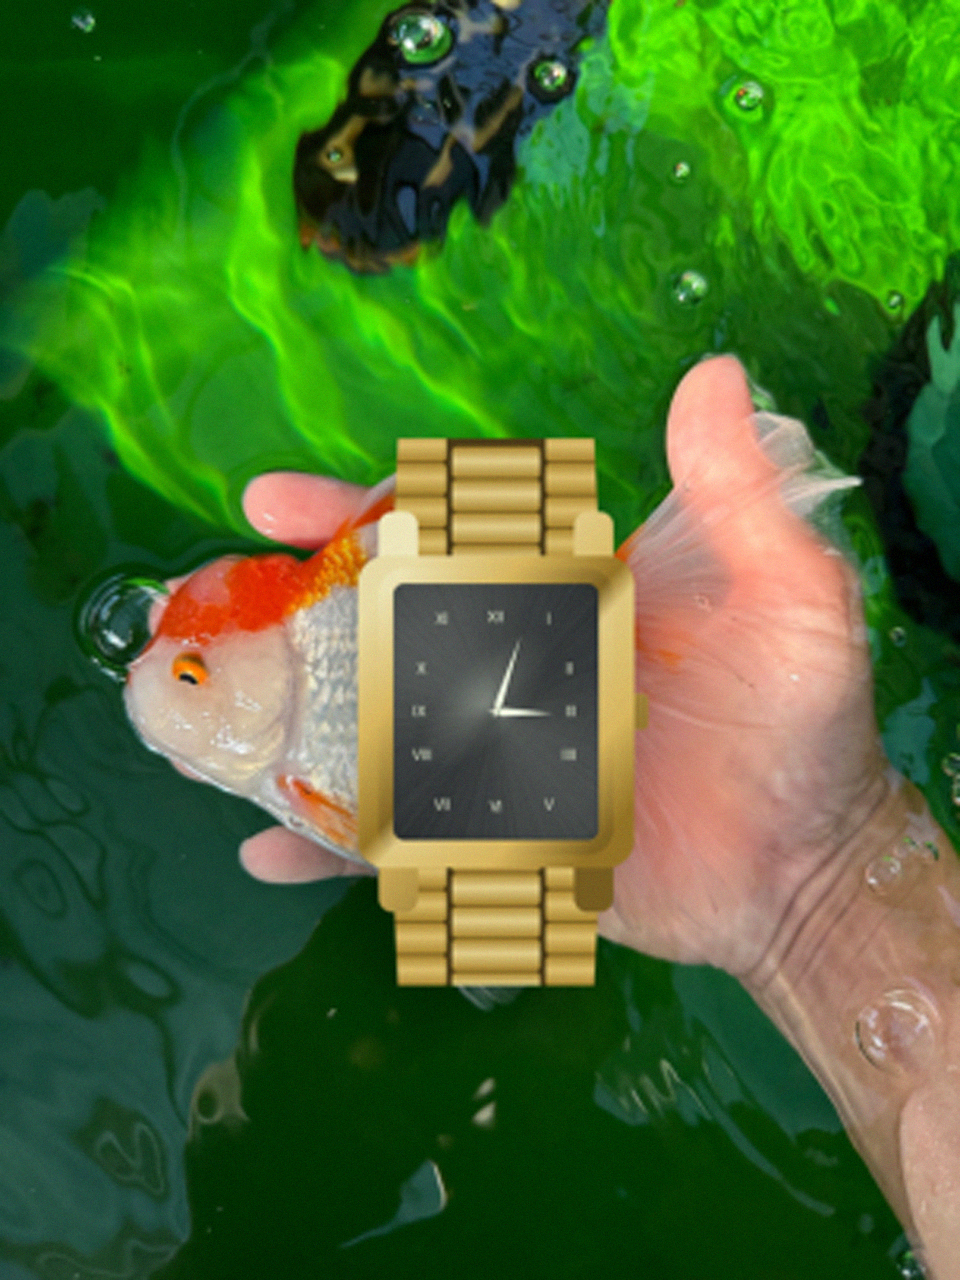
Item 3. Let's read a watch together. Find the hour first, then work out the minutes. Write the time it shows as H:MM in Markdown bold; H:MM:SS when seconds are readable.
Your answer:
**3:03**
